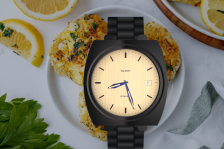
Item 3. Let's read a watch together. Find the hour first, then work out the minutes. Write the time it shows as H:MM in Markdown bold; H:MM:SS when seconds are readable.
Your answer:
**8:27**
